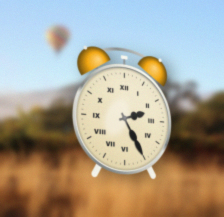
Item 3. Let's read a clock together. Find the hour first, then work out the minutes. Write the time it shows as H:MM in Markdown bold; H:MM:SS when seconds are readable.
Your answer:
**2:25**
